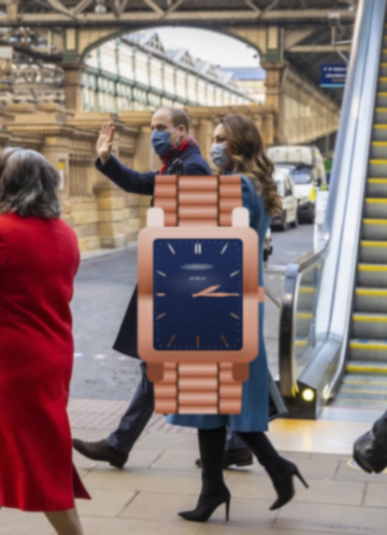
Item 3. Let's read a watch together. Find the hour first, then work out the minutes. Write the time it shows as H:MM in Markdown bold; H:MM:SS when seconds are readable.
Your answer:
**2:15**
